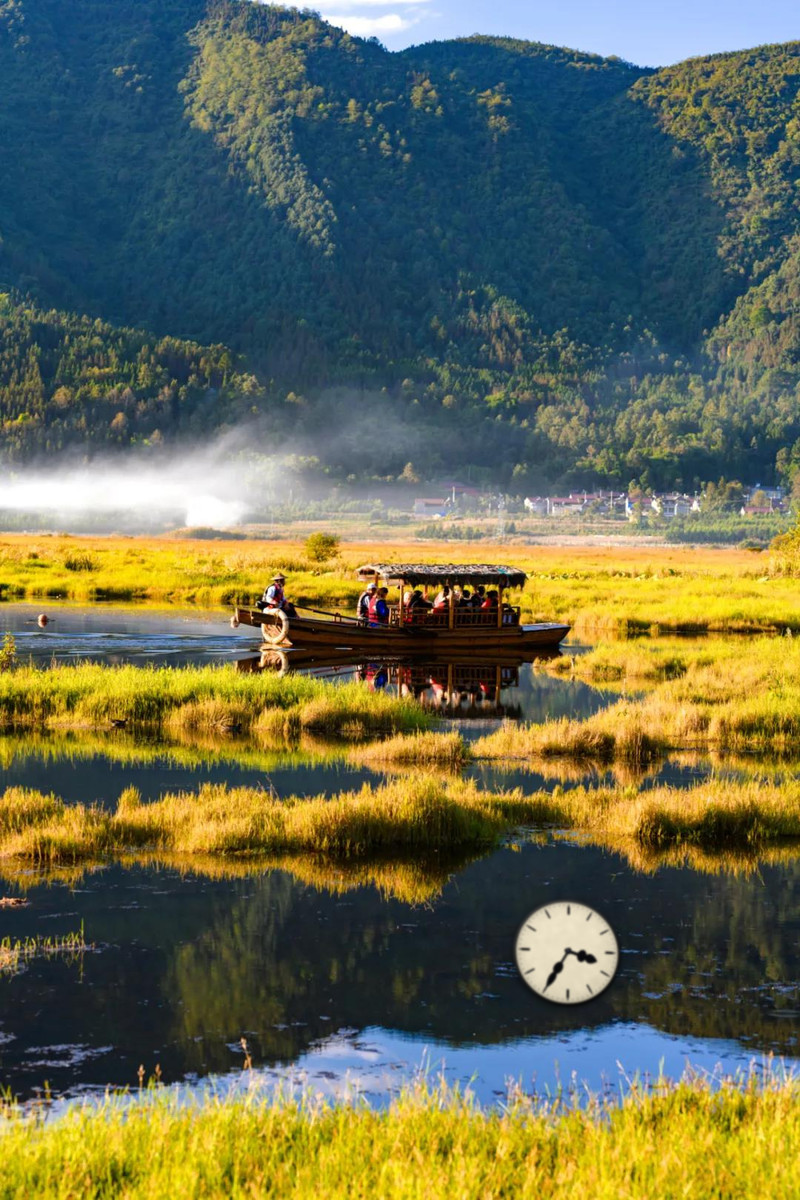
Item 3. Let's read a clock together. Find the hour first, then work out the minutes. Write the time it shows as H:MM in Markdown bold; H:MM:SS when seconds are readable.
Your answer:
**3:35**
